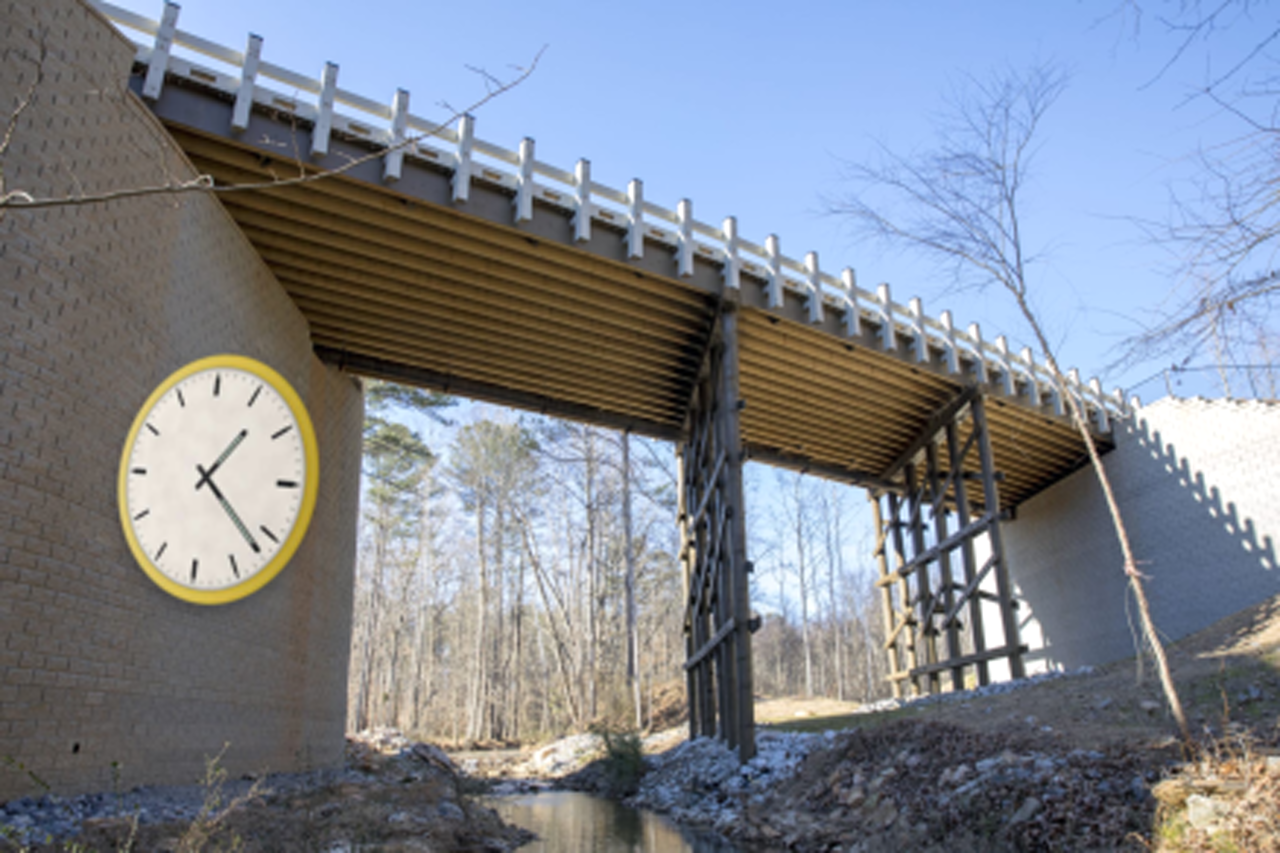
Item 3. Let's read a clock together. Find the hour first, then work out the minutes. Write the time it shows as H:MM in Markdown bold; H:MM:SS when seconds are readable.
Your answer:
**1:22**
